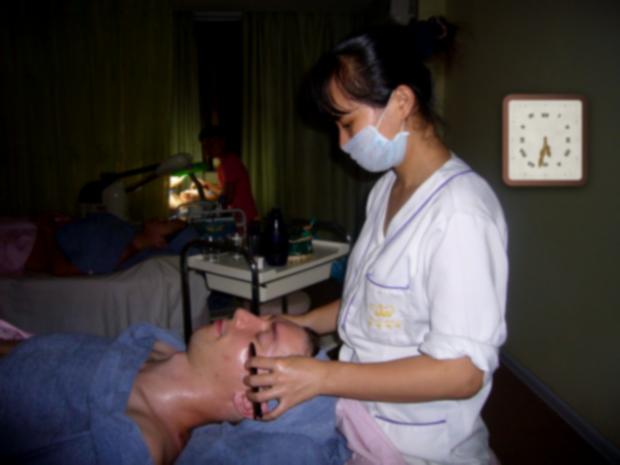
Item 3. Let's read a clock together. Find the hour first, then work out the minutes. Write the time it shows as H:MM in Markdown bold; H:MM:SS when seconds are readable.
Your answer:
**5:32**
